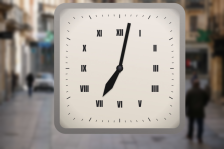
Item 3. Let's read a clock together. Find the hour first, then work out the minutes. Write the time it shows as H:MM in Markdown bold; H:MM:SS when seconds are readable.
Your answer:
**7:02**
